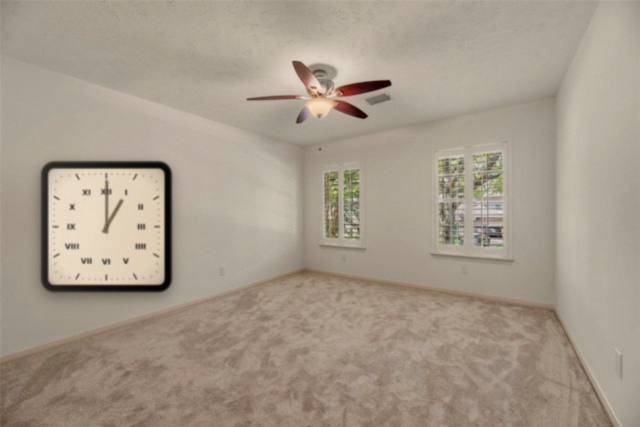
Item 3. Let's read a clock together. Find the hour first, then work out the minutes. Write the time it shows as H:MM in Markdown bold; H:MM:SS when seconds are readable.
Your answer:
**1:00**
